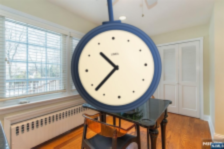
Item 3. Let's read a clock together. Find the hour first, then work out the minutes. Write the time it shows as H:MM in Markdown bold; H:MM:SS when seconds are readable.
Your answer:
**10:38**
